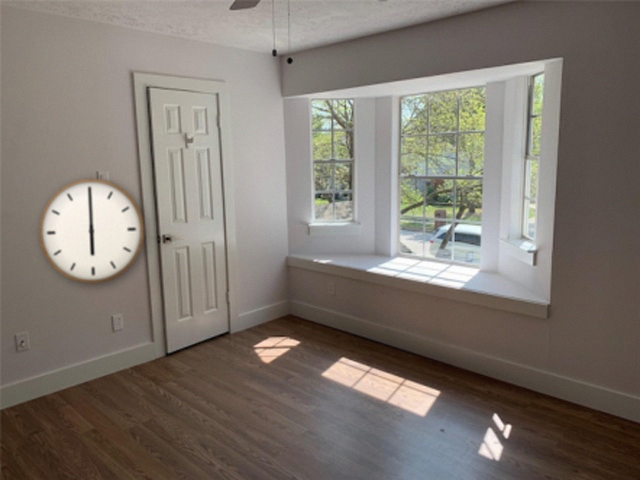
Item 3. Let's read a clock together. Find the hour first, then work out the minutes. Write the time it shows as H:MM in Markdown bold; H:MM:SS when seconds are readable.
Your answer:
**6:00**
